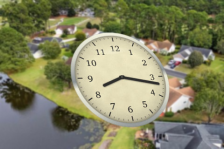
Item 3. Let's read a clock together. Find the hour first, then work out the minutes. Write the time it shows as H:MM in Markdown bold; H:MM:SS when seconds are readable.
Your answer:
**8:17**
